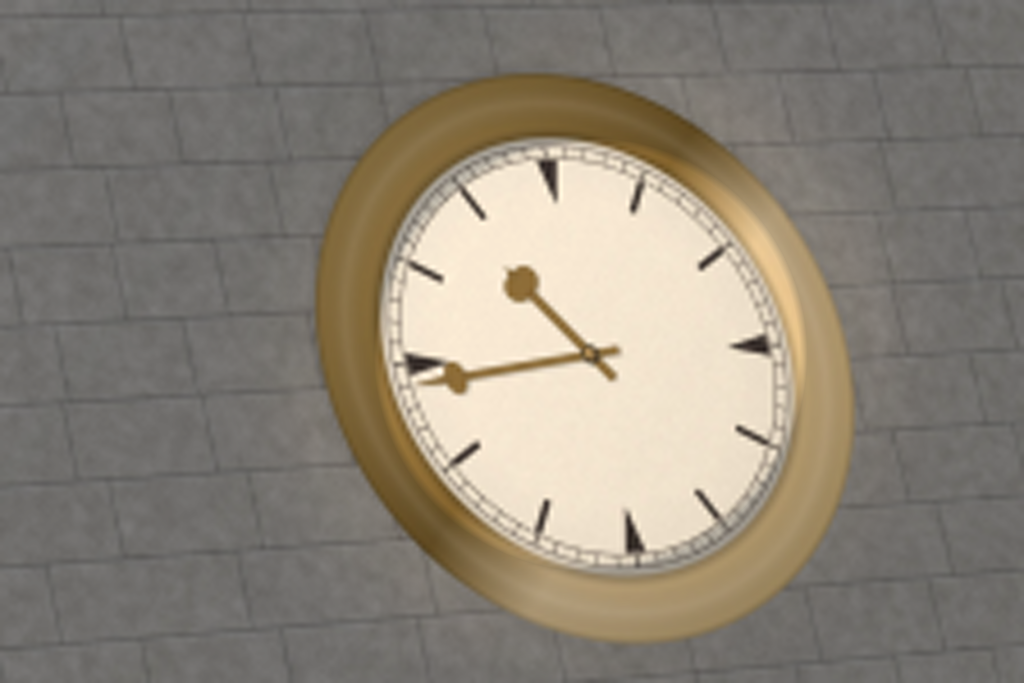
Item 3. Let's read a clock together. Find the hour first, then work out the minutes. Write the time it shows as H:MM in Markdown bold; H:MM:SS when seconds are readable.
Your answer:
**10:44**
